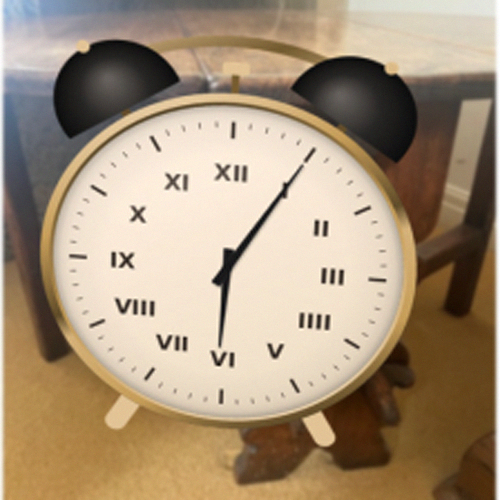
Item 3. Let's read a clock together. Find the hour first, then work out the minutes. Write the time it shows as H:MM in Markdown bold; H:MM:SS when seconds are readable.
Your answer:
**6:05**
